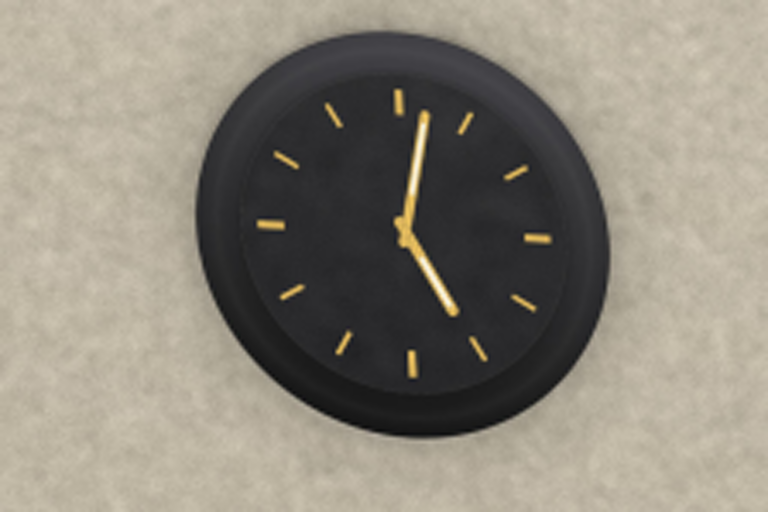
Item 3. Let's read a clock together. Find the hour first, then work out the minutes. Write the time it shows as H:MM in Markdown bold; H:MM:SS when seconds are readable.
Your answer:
**5:02**
